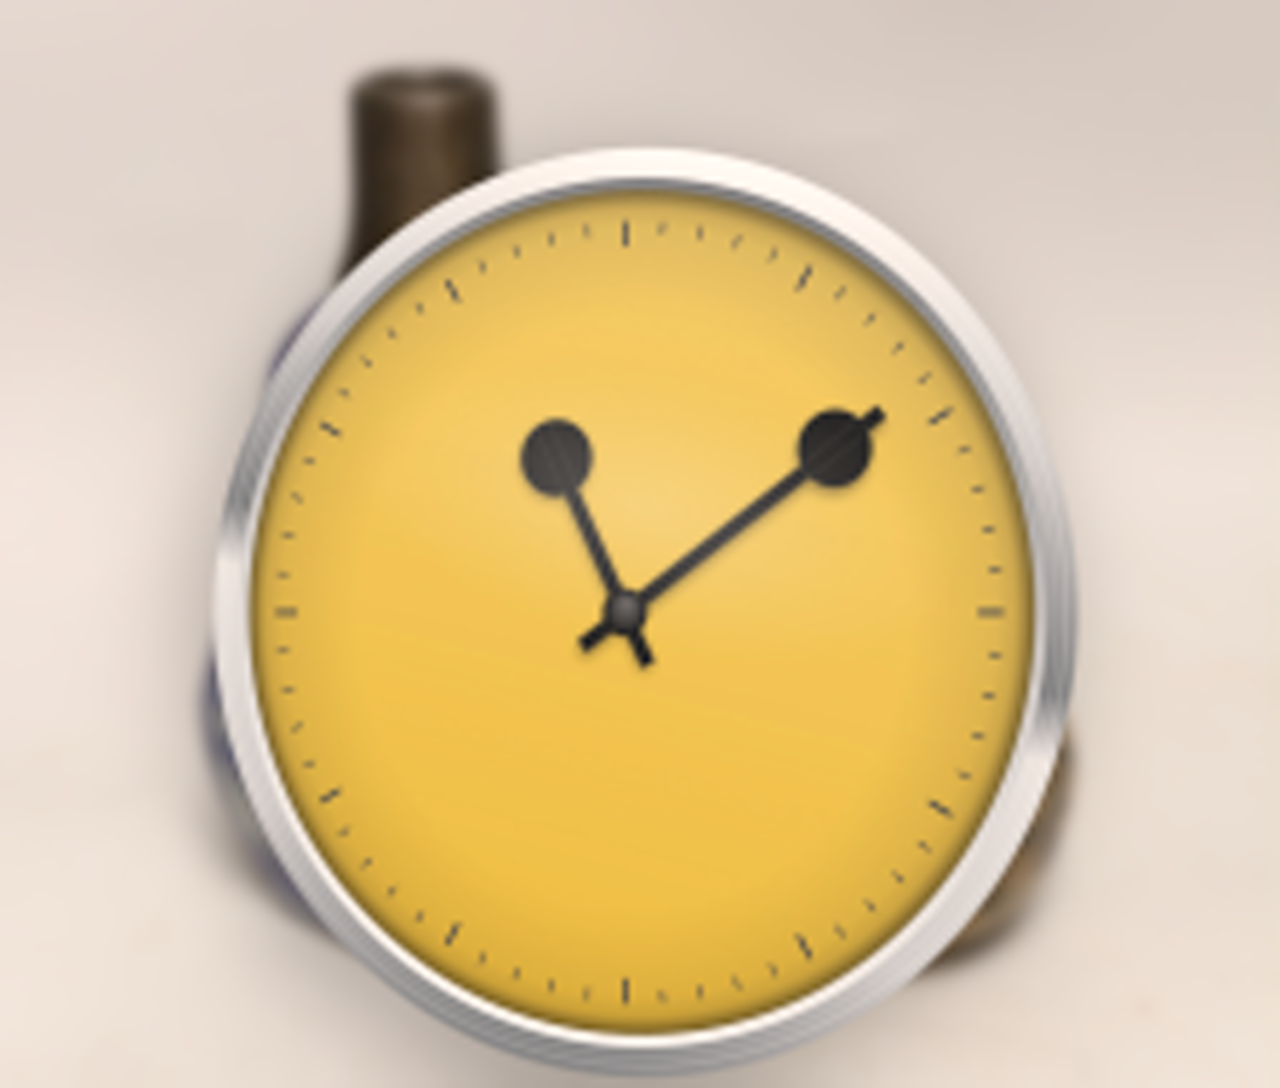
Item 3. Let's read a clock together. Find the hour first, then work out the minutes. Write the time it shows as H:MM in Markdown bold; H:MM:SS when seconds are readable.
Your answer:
**11:09**
